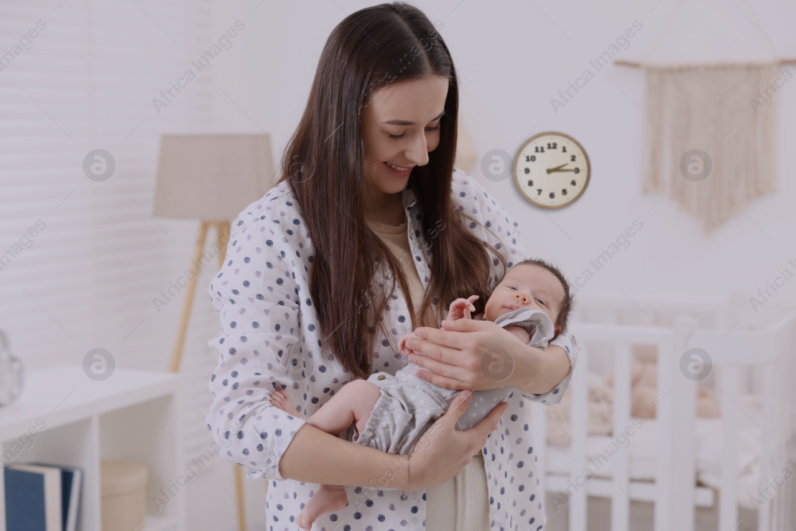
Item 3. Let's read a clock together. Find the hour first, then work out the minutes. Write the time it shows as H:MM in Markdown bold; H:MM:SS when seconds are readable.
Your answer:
**2:15**
